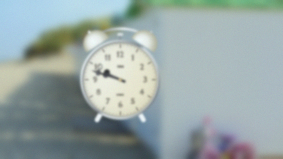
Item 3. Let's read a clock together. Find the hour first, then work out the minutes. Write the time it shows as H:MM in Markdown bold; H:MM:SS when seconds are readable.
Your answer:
**9:48**
